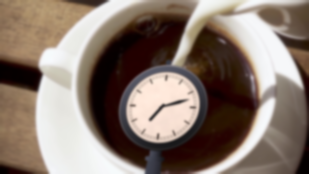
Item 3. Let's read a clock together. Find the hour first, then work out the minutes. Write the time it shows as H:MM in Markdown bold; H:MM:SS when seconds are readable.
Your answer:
**7:12**
